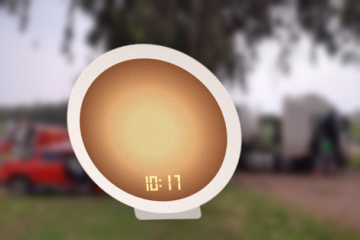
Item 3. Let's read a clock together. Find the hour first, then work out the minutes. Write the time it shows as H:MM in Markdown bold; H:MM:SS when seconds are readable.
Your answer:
**10:17**
